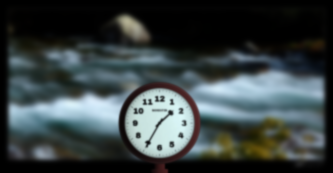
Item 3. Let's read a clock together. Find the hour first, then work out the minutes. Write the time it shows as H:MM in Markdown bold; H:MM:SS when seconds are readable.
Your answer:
**1:35**
